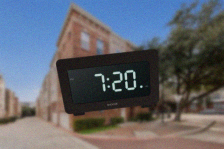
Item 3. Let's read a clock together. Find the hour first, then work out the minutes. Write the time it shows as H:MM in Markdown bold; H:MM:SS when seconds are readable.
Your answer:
**7:20**
